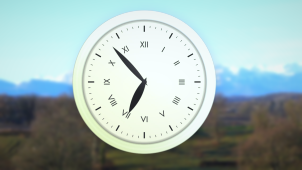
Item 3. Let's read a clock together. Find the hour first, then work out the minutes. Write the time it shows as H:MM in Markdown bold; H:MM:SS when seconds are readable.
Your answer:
**6:53**
